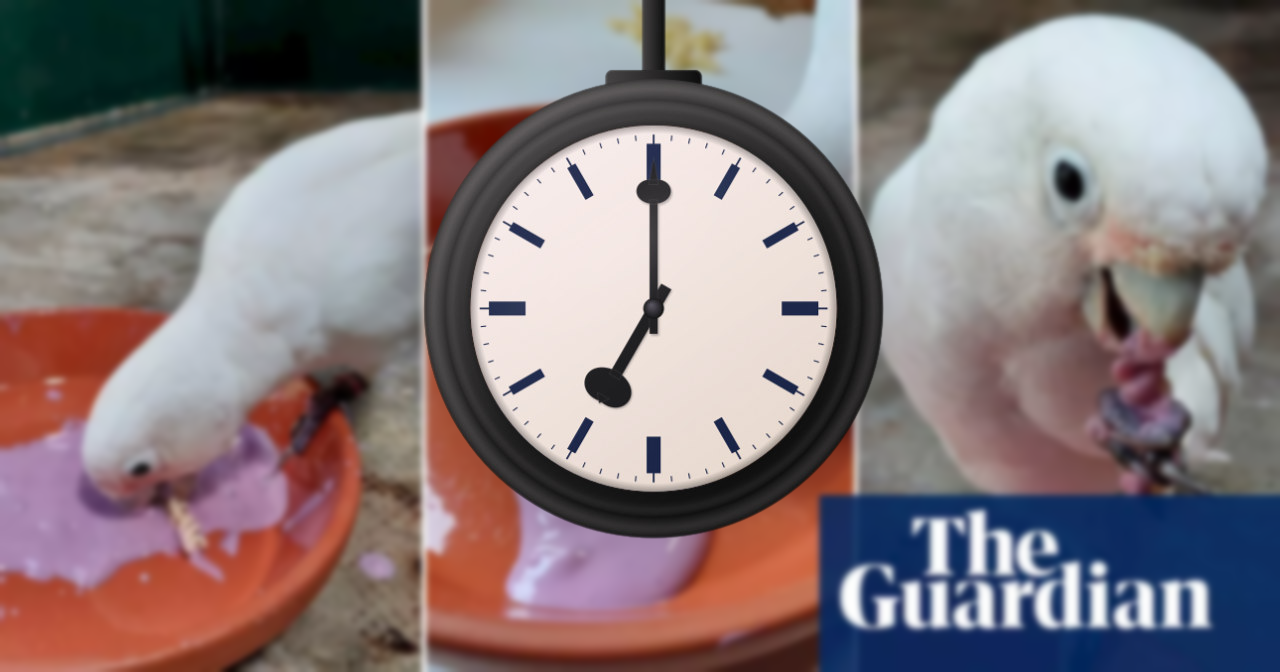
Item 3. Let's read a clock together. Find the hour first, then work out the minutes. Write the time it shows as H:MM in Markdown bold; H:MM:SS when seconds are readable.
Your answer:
**7:00**
